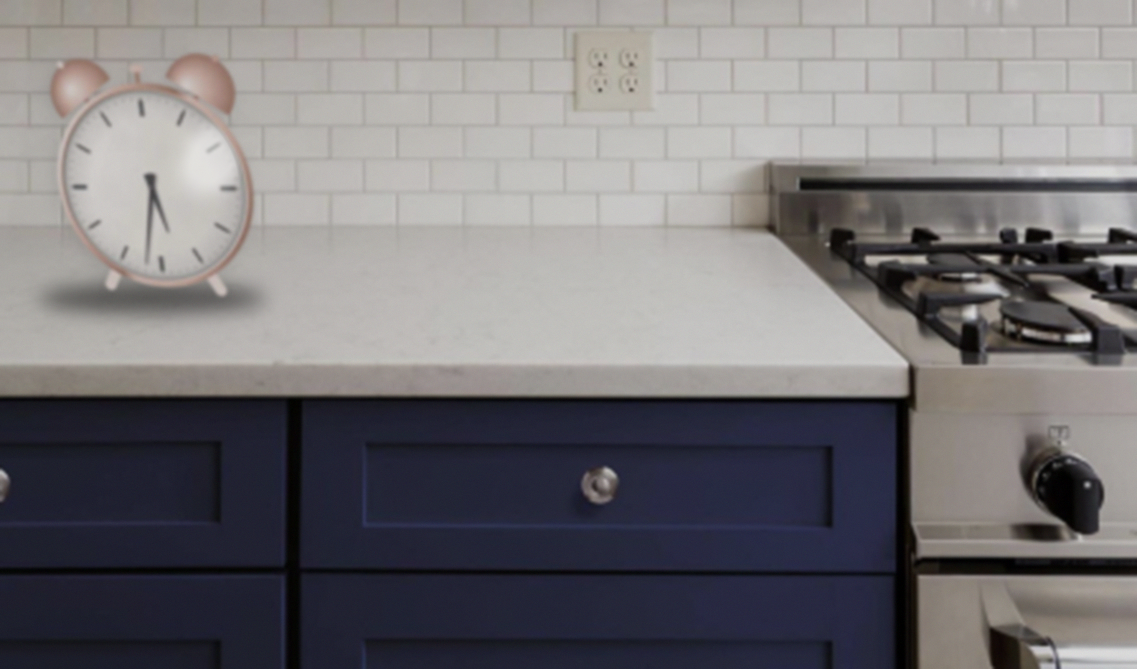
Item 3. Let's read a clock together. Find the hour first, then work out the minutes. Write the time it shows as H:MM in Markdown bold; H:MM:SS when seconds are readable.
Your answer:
**5:32**
